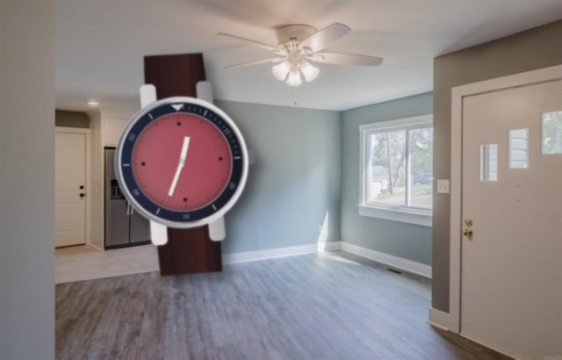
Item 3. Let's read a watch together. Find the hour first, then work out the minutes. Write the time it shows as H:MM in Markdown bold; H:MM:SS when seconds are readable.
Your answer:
**12:34**
